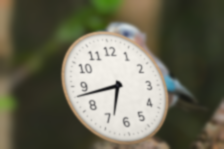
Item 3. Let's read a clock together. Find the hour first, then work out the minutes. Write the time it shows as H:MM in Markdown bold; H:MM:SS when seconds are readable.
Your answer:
**6:43**
